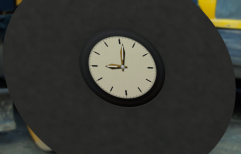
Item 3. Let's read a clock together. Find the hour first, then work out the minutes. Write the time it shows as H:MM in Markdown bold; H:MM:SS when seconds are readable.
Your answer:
**9:01**
